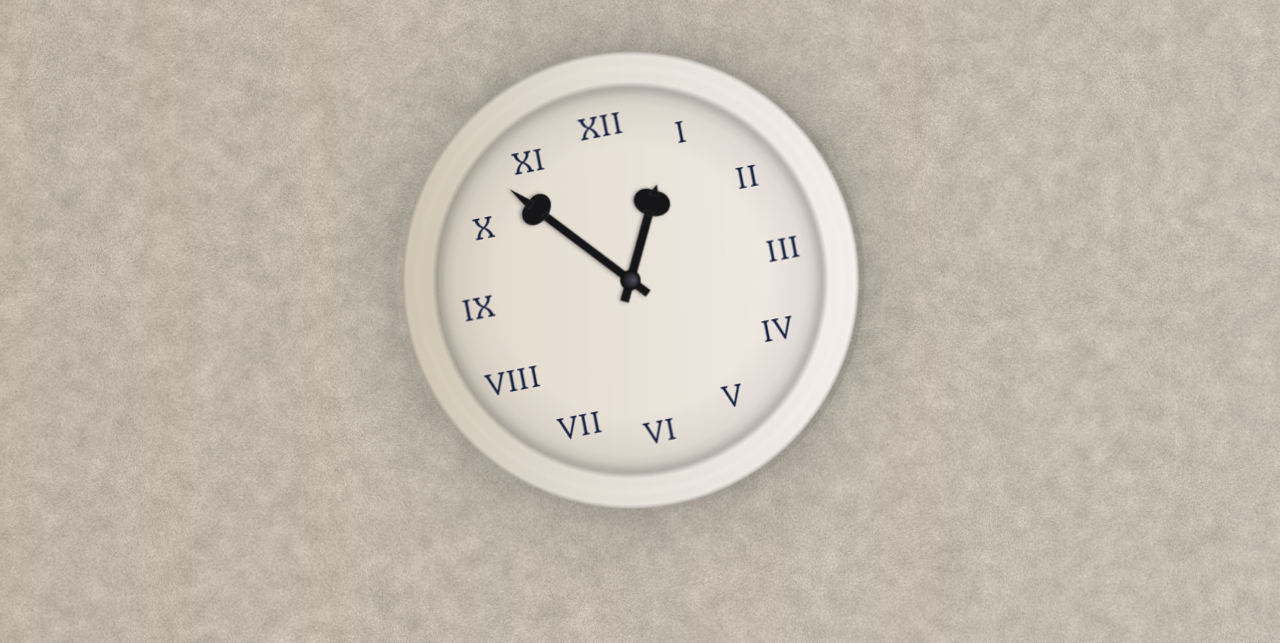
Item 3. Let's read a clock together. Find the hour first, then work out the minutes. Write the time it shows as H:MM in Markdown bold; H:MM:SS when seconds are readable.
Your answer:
**12:53**
